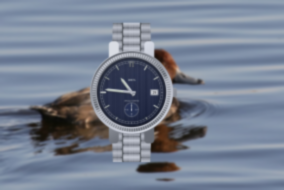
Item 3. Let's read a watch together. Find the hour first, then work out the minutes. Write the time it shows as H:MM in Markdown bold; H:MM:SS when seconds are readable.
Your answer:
**10:46**
